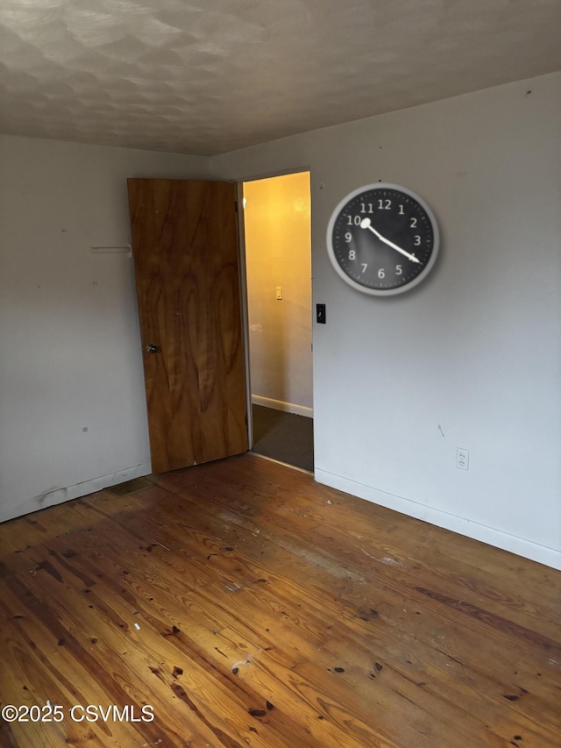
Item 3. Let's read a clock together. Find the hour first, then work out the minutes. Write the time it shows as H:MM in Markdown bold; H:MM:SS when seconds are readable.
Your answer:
**10:20**
